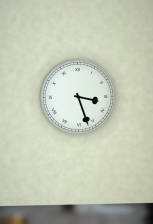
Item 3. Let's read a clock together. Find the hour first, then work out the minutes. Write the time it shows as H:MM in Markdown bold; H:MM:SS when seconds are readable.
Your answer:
**3:27**
